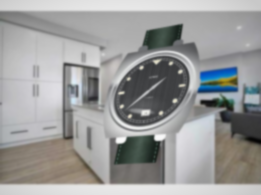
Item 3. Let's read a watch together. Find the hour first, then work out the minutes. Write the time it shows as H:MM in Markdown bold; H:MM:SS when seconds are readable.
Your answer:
**1:38**
